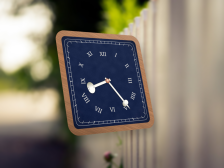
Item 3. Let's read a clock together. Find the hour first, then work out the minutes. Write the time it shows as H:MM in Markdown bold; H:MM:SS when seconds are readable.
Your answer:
**8:24**
